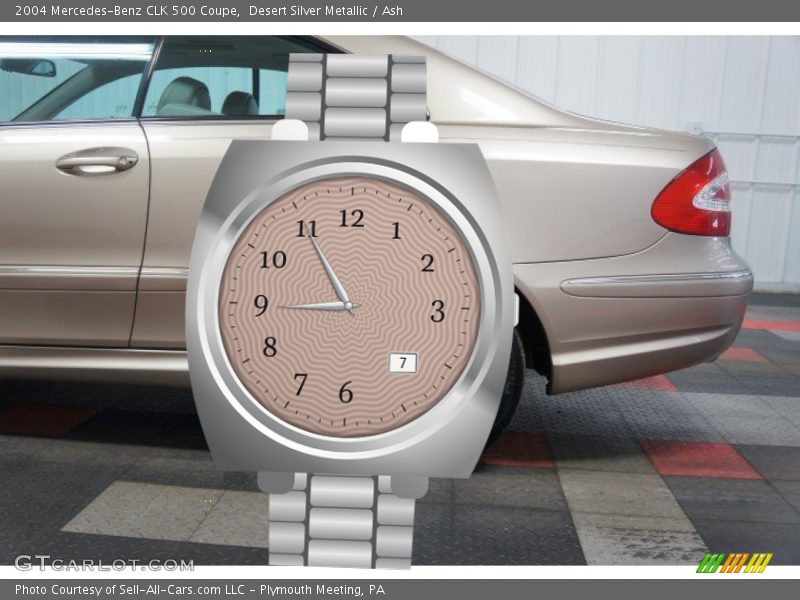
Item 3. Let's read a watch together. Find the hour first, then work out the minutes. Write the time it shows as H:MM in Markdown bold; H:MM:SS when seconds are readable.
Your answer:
**8:55**
